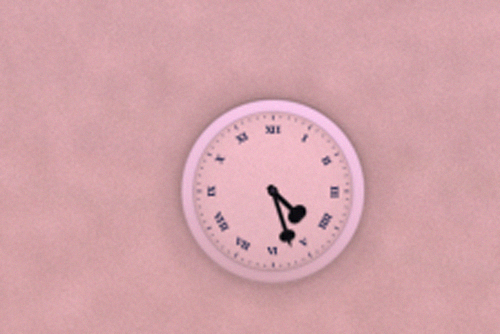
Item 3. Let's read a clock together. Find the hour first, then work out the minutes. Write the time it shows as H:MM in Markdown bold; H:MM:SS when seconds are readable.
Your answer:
**4:27**
